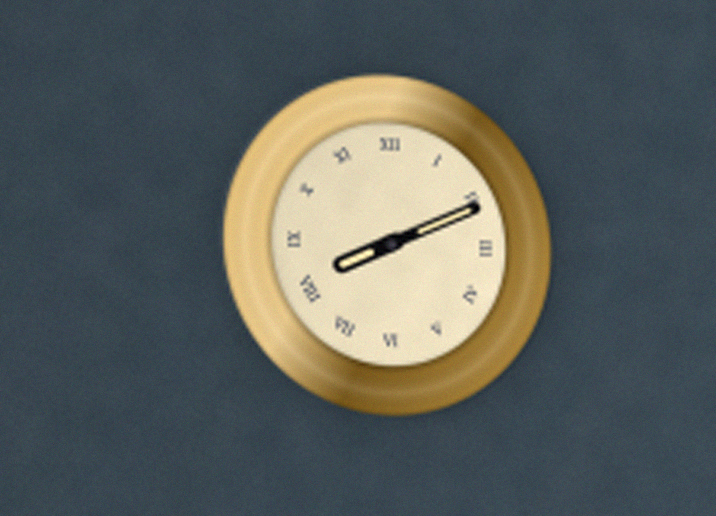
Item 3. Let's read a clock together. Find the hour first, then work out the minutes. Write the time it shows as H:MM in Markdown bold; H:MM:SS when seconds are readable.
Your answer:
**8:11**
